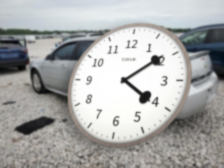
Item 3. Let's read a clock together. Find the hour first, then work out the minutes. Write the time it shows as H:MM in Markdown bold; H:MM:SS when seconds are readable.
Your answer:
**4:09**
